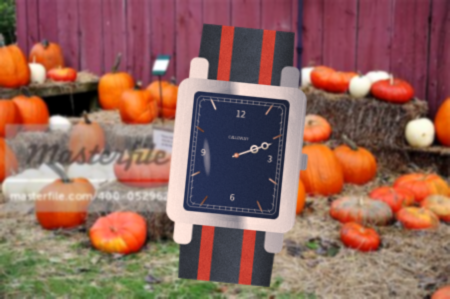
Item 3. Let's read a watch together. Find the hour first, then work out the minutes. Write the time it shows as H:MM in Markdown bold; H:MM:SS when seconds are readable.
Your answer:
**2:11**
